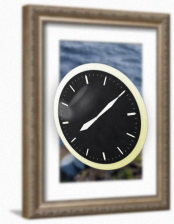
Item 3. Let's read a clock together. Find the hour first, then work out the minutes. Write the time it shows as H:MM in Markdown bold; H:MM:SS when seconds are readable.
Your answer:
**8:10**
